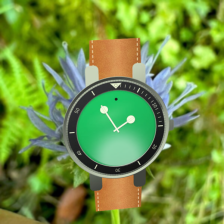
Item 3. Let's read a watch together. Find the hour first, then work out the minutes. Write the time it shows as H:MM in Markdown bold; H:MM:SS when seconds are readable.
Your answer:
**1:55**
